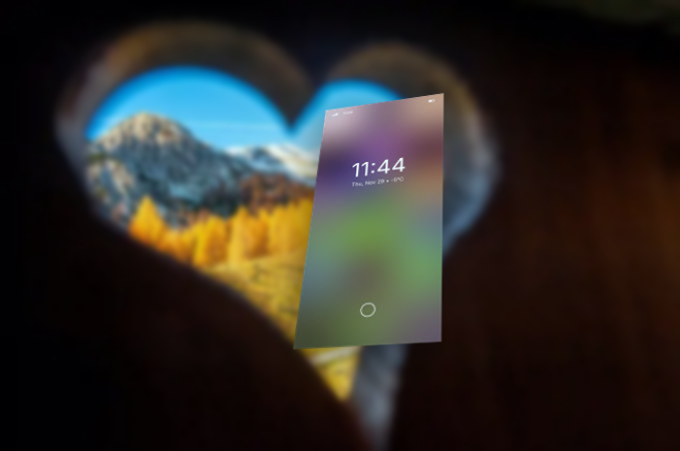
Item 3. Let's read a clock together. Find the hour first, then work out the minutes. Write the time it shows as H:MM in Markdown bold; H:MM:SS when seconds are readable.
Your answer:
**11:44**
